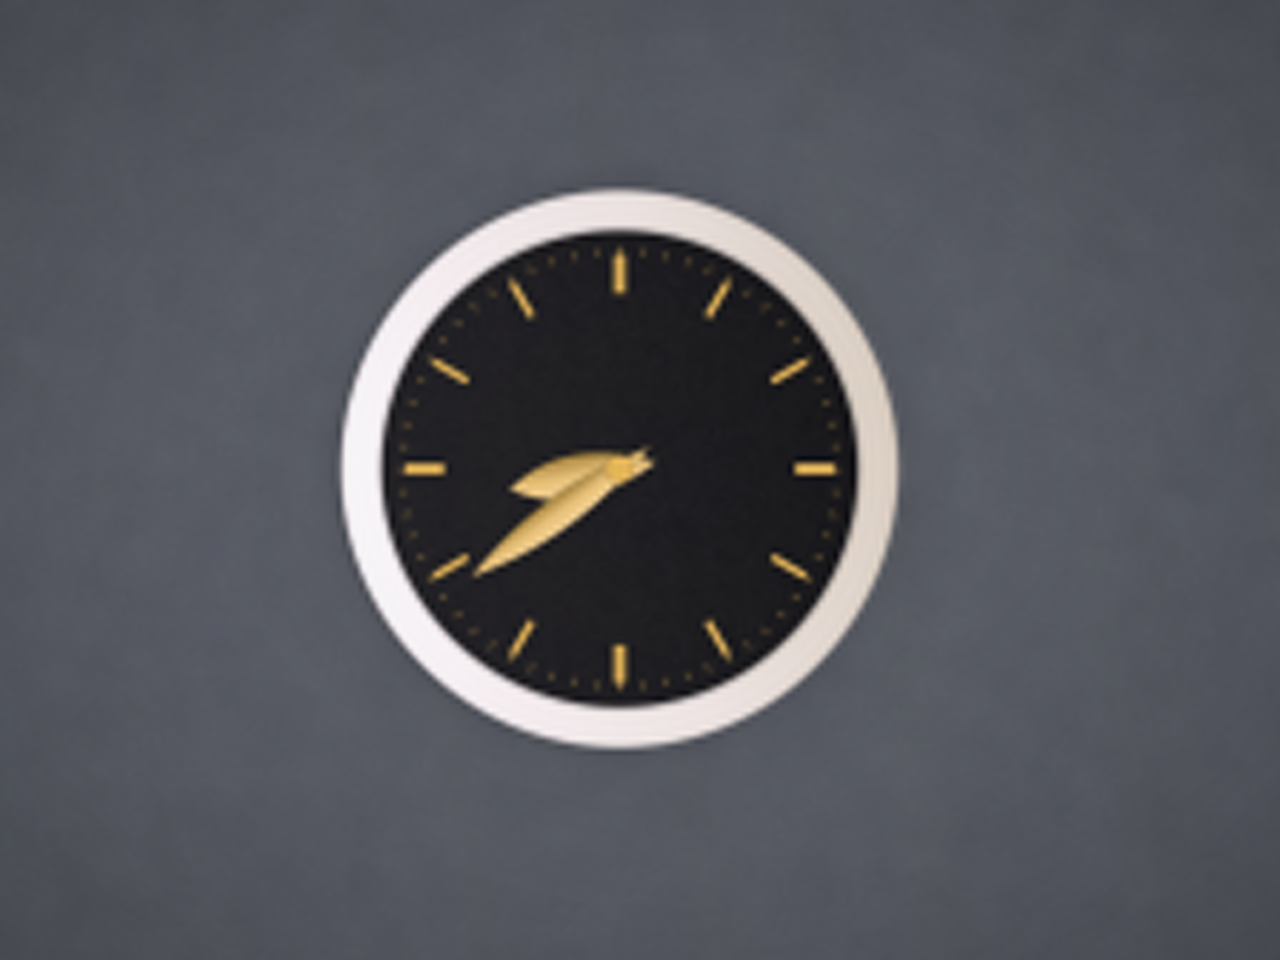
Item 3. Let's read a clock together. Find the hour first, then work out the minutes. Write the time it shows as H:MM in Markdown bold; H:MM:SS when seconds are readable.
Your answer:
**8:39**
